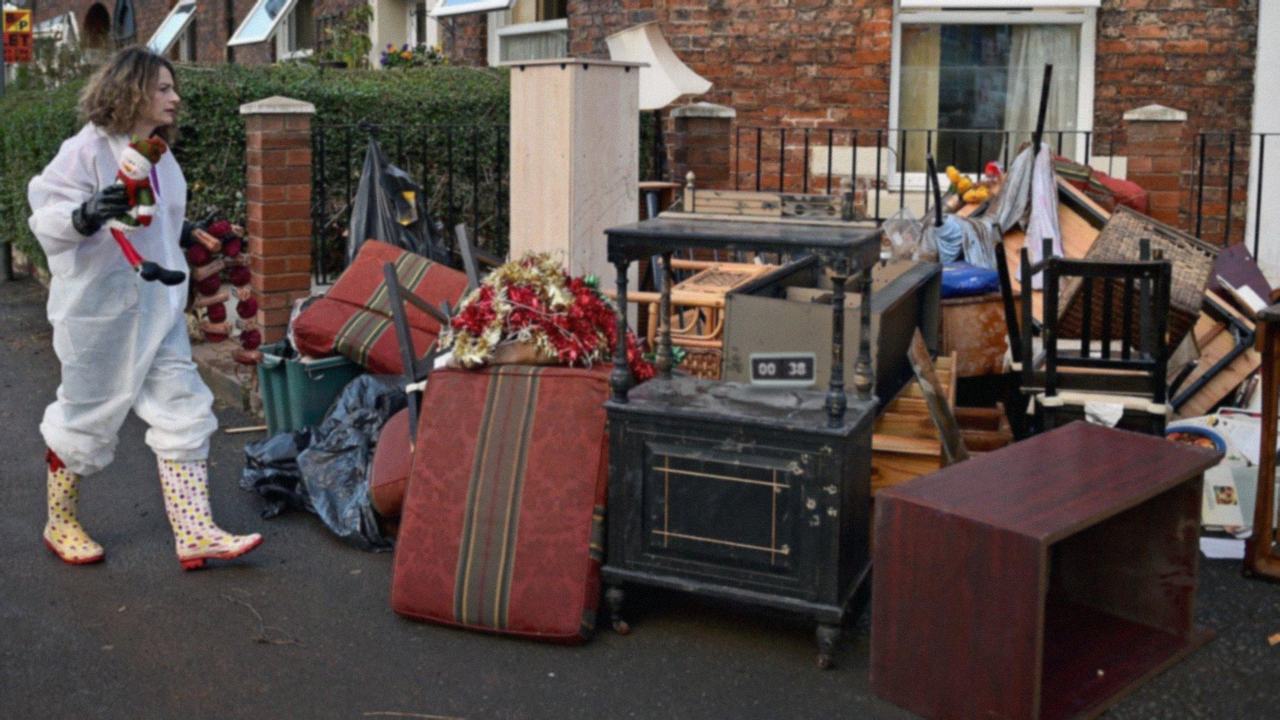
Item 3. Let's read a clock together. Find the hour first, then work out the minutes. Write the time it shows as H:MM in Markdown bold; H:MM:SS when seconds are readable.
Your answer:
**0:38**
